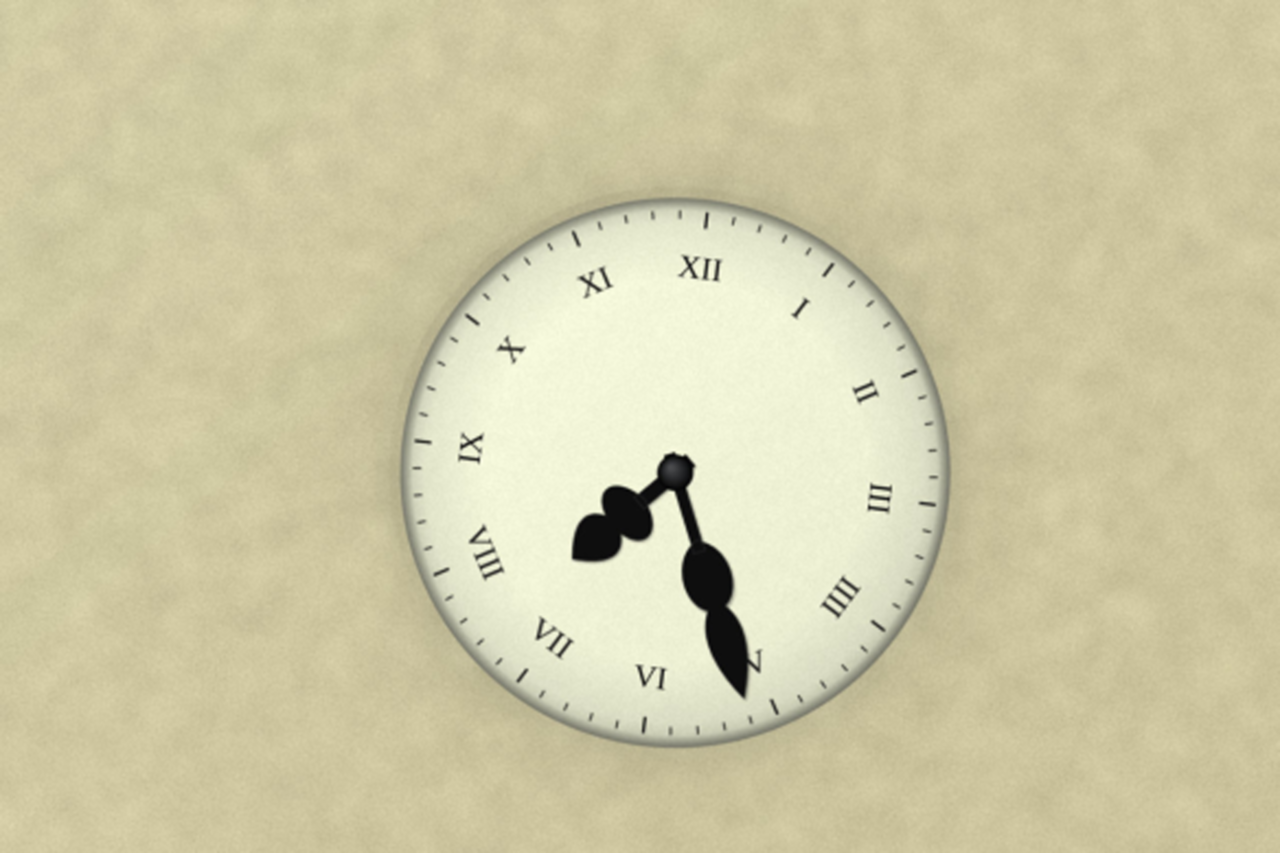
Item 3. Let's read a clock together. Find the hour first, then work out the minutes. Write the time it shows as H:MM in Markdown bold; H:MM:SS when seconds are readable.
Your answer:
**7:26**
